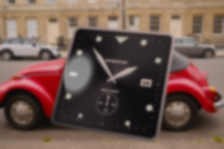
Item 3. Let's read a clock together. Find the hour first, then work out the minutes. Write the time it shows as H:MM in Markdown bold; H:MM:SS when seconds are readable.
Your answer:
**1:53**
